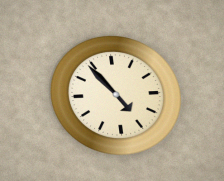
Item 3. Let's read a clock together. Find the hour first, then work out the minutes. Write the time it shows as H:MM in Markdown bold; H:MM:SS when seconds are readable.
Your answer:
**4:54**
